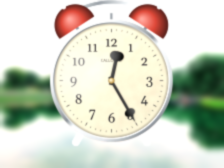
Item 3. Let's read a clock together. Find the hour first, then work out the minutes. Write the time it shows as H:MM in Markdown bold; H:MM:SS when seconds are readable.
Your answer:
**12:25**
